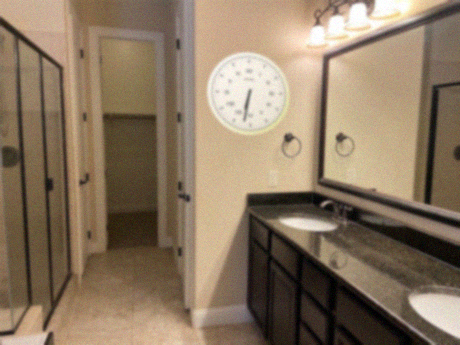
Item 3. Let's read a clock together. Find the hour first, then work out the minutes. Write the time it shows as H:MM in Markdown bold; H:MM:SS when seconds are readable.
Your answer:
**6:32**
